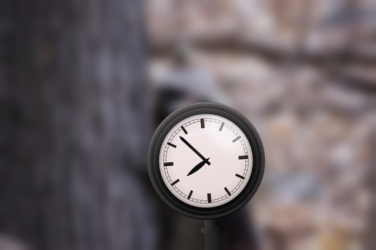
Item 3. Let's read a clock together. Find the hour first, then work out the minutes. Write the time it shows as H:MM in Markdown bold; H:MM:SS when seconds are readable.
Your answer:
**7:53**
